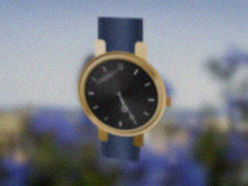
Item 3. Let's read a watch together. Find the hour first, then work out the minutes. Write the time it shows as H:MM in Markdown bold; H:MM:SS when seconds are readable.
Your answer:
**5:25**
